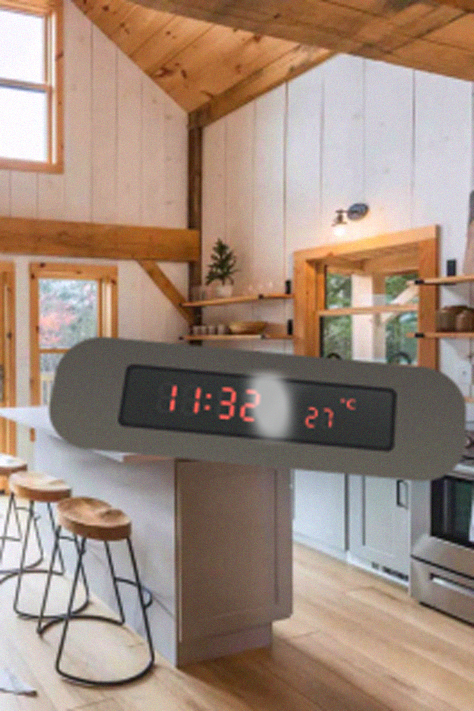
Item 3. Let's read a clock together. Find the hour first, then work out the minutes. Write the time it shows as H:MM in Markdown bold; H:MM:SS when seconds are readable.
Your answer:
**11:32**
